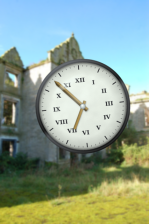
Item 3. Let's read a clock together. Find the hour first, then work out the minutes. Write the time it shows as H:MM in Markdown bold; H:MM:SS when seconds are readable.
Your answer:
**6:53**
